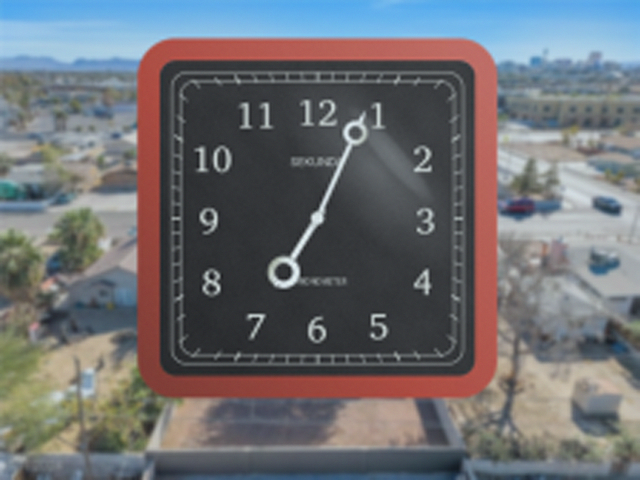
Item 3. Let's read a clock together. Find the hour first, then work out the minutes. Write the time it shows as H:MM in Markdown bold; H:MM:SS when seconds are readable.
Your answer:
**7:04**
